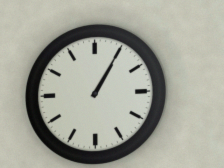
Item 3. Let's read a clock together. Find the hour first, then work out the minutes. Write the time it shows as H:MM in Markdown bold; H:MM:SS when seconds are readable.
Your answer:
**1:05**
